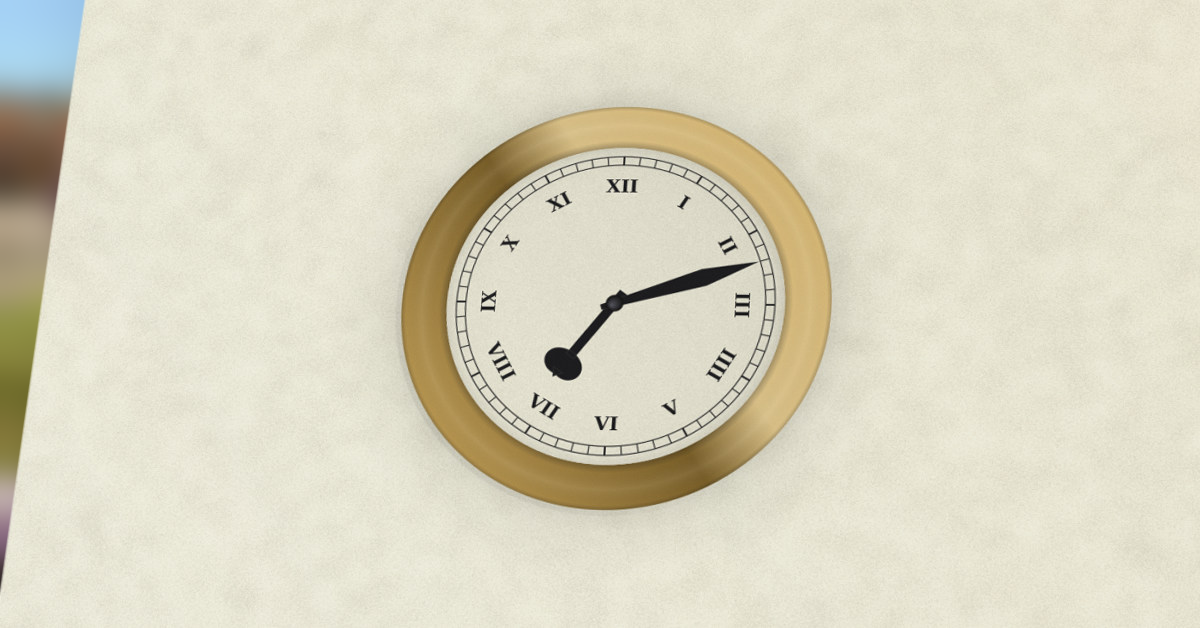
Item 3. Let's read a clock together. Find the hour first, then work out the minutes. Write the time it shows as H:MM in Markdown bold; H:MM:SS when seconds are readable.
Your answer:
**7:12**
